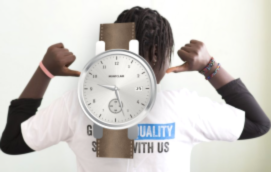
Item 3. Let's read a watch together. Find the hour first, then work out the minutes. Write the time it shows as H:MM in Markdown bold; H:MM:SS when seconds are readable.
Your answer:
**9:27**
